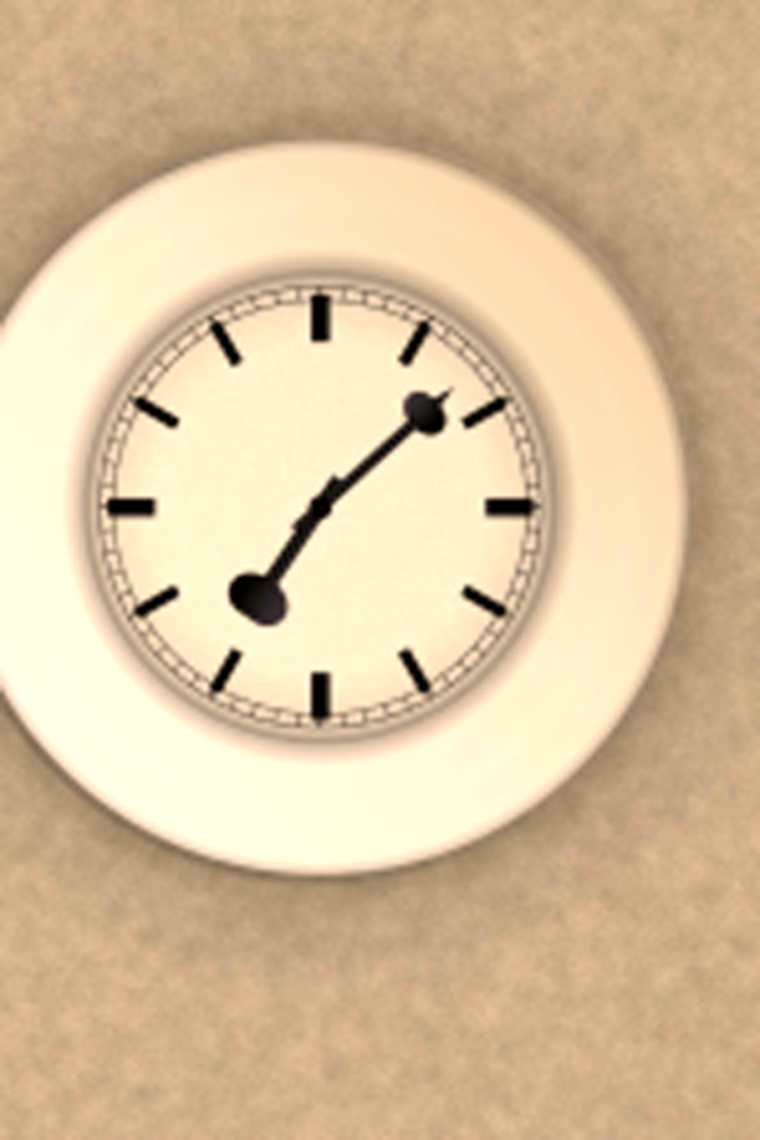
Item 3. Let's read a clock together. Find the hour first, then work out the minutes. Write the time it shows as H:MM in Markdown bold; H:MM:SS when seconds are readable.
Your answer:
**7:08**
